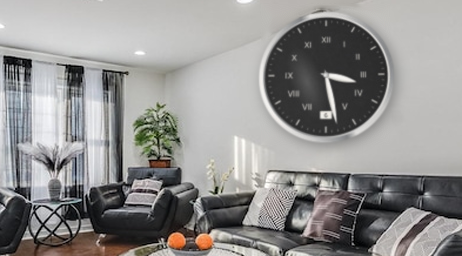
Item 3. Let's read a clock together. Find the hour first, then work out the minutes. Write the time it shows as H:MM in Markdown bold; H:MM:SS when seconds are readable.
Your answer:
**3:28**
